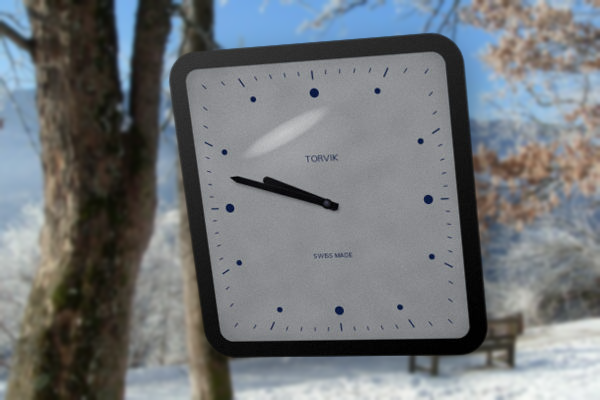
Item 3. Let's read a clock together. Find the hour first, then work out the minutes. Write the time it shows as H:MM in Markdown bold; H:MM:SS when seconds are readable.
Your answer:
**9:48**
